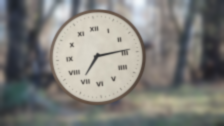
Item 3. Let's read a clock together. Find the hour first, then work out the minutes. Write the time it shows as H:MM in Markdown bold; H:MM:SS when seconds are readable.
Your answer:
**7:14**
